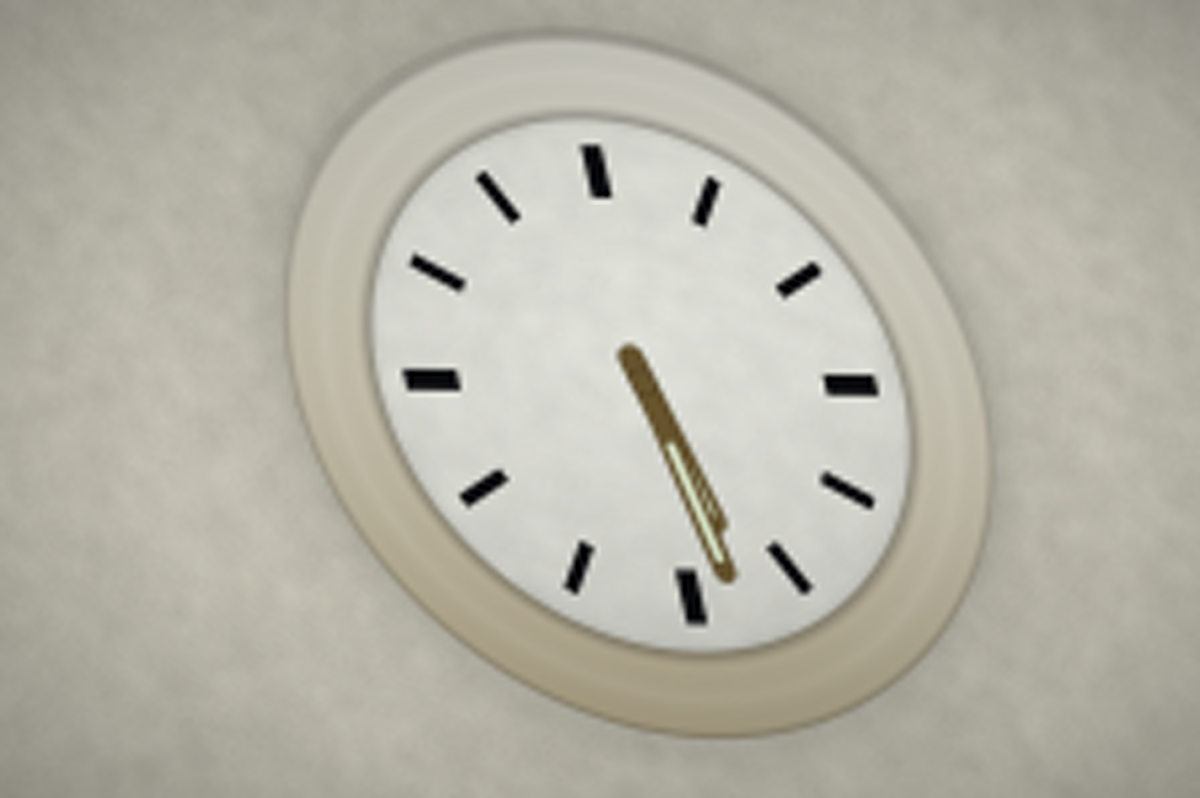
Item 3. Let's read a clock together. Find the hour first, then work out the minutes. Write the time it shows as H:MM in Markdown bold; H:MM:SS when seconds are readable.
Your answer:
**5:28**
